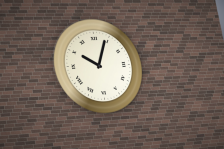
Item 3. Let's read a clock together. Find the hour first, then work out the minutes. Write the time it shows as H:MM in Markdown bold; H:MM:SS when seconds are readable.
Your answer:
**10:04**
